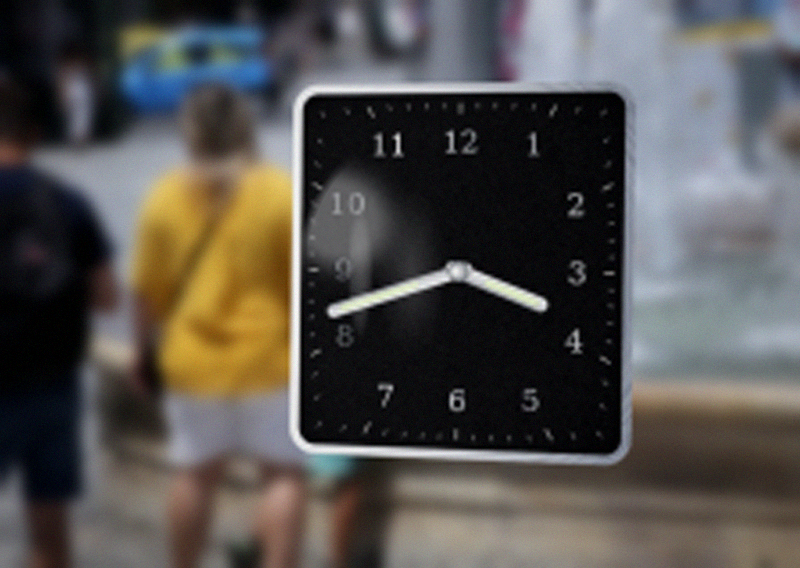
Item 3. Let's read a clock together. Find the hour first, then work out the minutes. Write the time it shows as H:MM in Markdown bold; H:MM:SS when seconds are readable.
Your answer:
**3:42**
